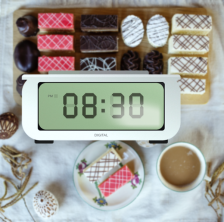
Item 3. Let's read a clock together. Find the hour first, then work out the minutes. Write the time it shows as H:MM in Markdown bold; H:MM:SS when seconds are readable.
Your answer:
**8:30**
